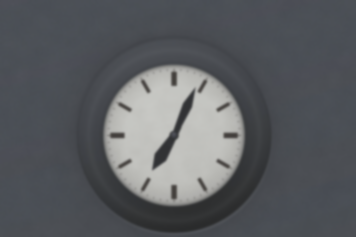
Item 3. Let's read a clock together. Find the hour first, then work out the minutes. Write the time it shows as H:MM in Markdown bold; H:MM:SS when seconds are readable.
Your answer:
**7:04**
